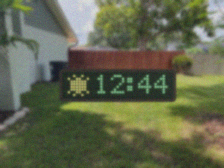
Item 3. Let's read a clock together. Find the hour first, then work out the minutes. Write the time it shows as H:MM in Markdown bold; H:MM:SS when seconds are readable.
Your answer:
**12:44**
